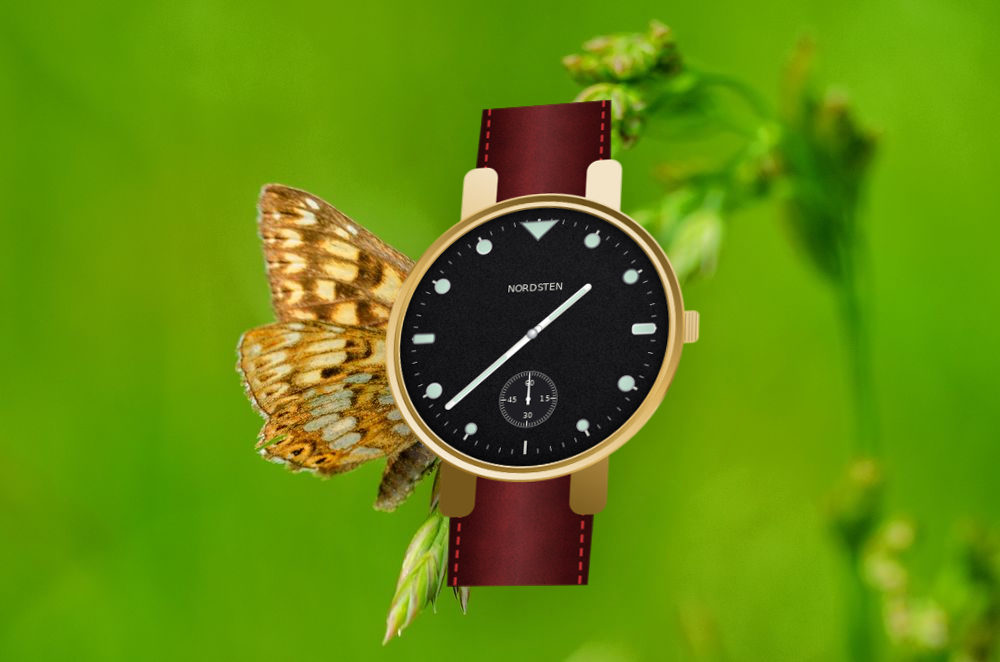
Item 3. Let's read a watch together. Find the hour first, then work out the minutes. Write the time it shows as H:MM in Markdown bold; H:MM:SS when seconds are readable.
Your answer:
**1:38**
